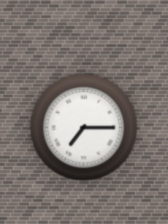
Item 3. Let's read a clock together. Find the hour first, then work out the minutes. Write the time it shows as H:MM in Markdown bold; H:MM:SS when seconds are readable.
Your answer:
**7:15**
